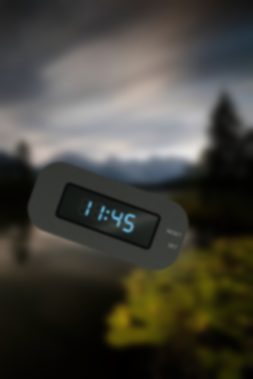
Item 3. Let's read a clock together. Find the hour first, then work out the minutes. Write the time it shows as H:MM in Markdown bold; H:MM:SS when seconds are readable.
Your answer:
**11:45**
